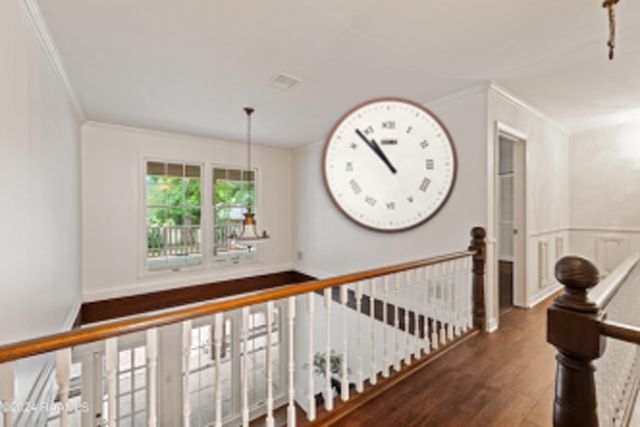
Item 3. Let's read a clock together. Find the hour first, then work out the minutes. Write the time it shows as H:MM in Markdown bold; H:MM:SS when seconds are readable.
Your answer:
**10:53**
